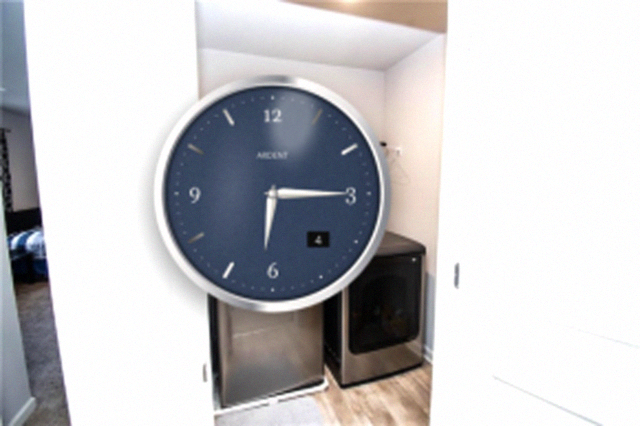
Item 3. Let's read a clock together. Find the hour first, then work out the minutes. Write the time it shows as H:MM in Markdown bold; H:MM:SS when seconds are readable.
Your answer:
**6:15**
